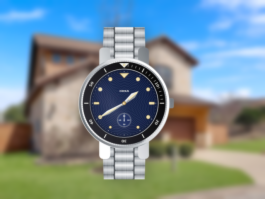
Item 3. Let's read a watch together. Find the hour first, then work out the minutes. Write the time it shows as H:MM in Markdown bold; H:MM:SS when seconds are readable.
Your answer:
**1:40**
